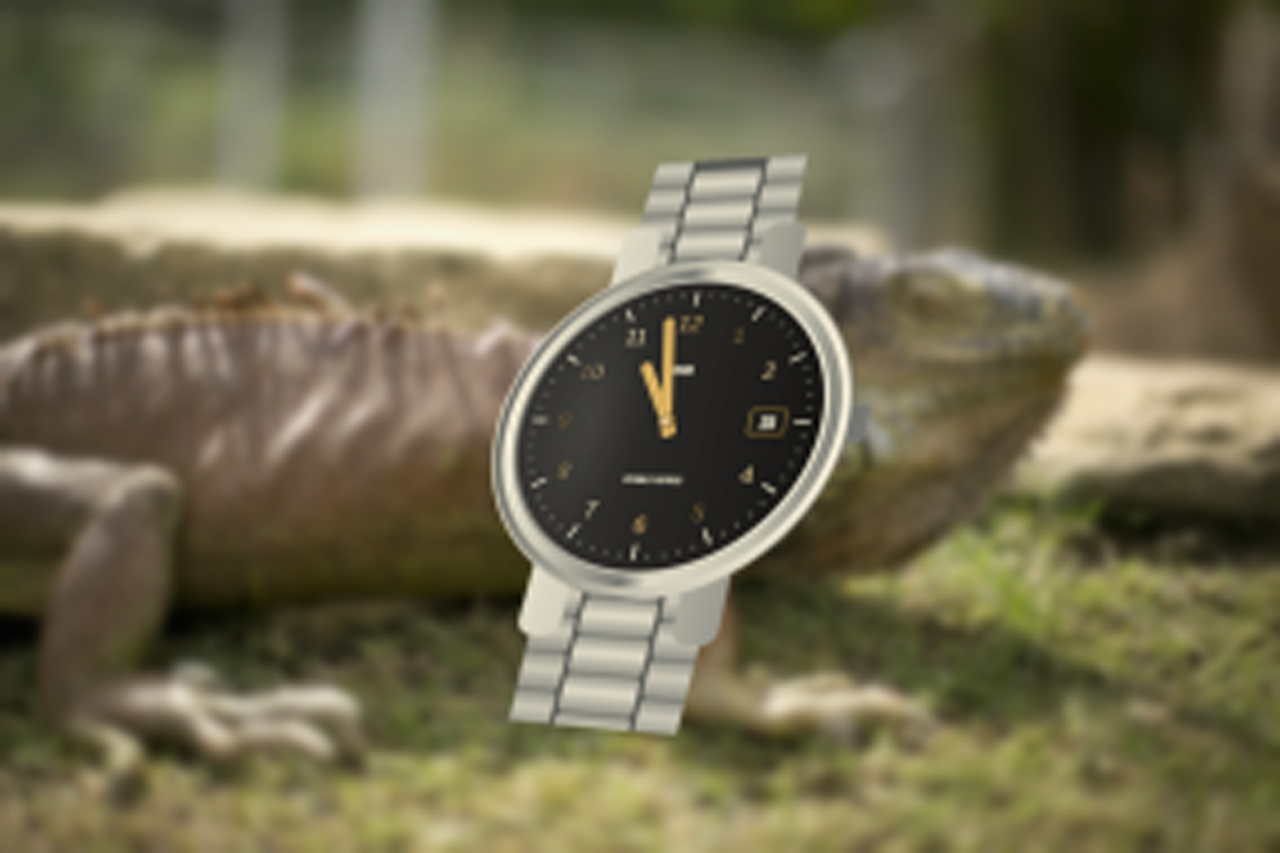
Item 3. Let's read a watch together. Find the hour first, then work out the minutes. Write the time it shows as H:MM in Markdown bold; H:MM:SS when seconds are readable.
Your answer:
**10:58**
